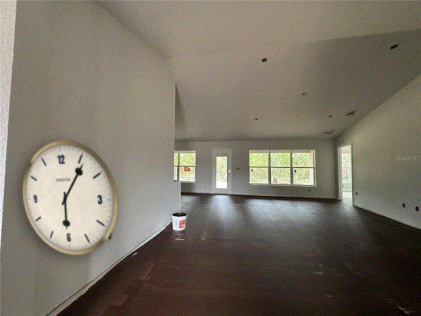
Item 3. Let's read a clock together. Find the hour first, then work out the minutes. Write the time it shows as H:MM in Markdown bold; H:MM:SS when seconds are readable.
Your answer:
**6:06**
